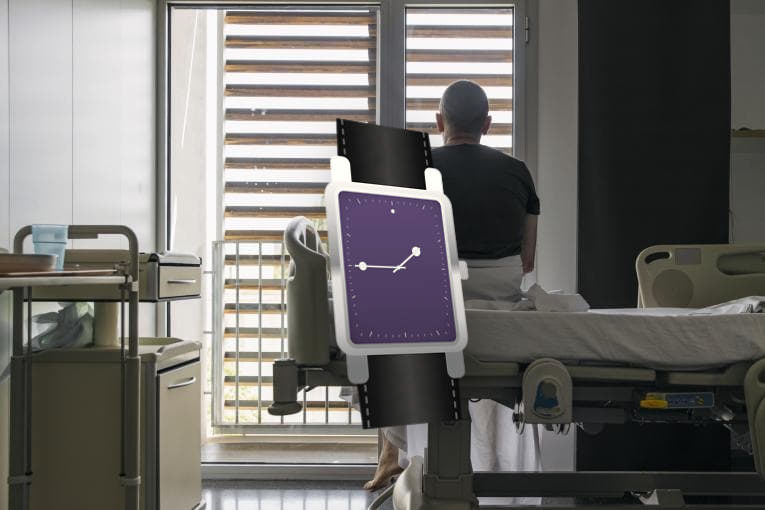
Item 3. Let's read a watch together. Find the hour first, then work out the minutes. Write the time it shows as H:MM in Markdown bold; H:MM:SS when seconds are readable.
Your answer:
**1:45**
